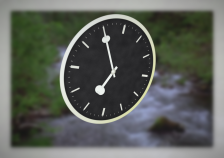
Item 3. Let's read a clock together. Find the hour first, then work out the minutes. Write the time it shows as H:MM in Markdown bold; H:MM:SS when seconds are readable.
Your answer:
**6:55**
